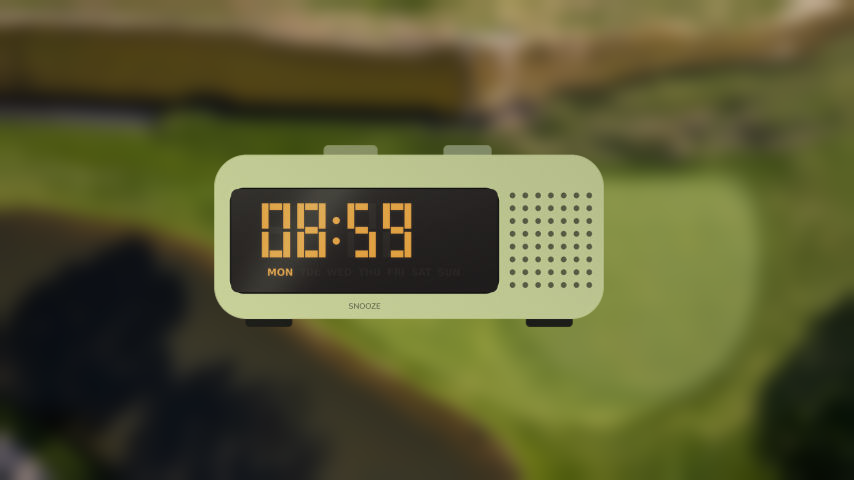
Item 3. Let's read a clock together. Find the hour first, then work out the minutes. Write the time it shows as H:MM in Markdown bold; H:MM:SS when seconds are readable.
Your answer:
**8:59**
